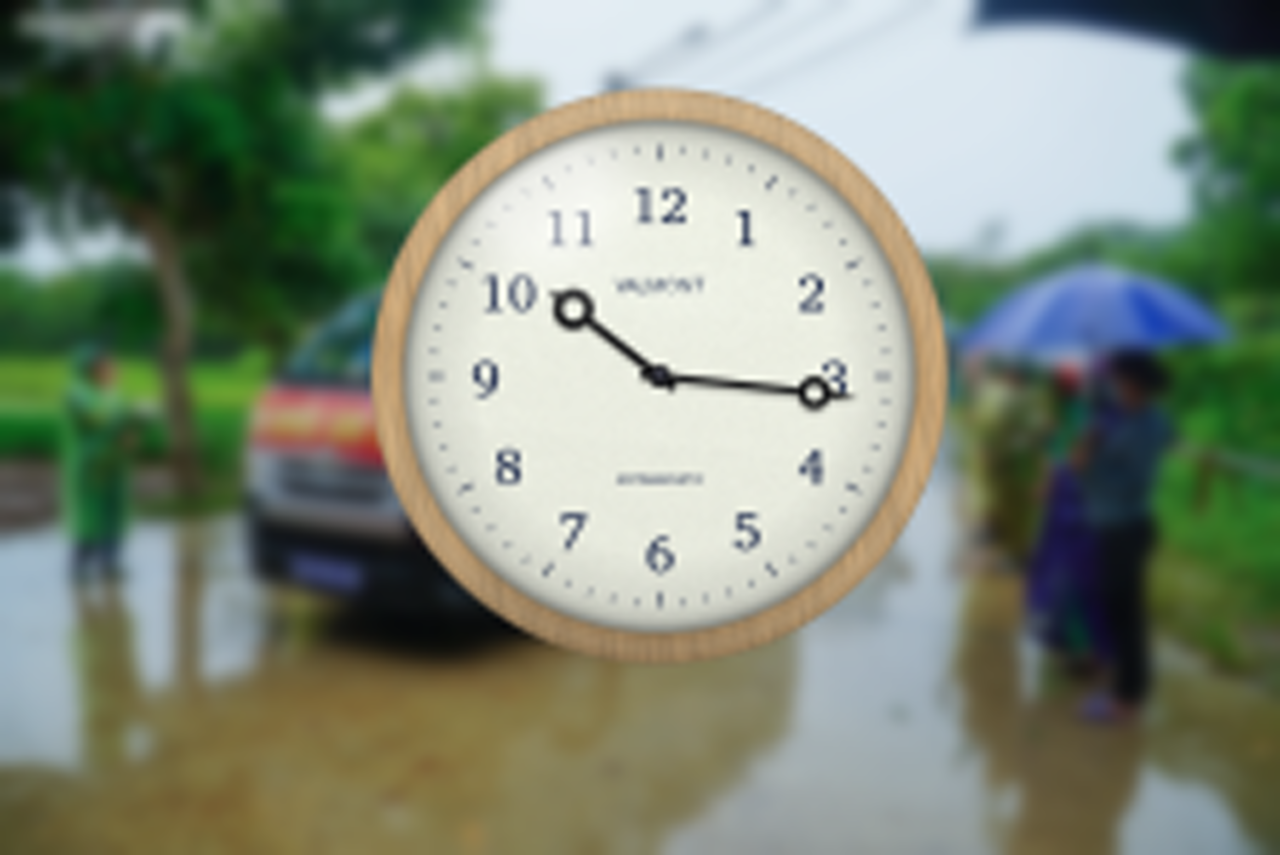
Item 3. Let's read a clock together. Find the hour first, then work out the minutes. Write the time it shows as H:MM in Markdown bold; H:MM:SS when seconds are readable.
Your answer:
**10:16**
